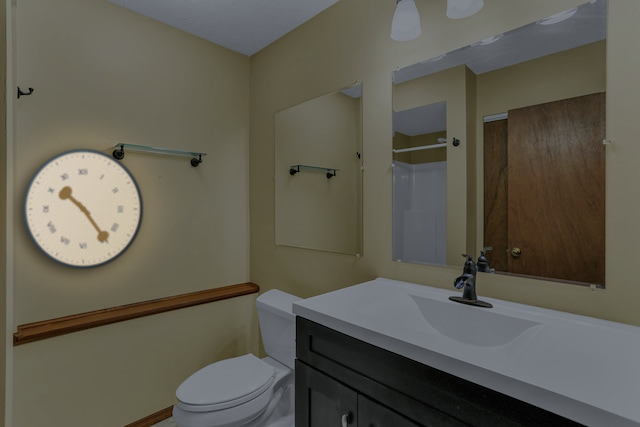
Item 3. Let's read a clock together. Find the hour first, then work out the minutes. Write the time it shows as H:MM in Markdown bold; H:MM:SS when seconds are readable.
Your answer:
**10:24**
